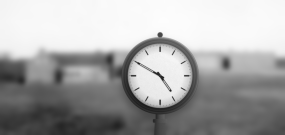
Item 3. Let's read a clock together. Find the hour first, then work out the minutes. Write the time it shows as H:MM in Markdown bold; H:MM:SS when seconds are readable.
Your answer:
**4:50**
